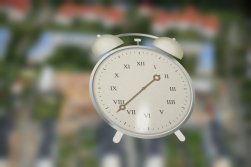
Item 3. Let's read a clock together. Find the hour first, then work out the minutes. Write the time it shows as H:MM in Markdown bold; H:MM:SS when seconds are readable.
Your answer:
**1:38**
